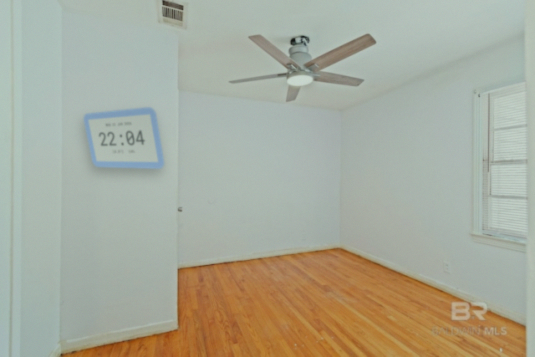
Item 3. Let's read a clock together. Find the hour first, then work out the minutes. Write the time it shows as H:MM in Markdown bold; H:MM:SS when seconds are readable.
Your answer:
**22:04**
